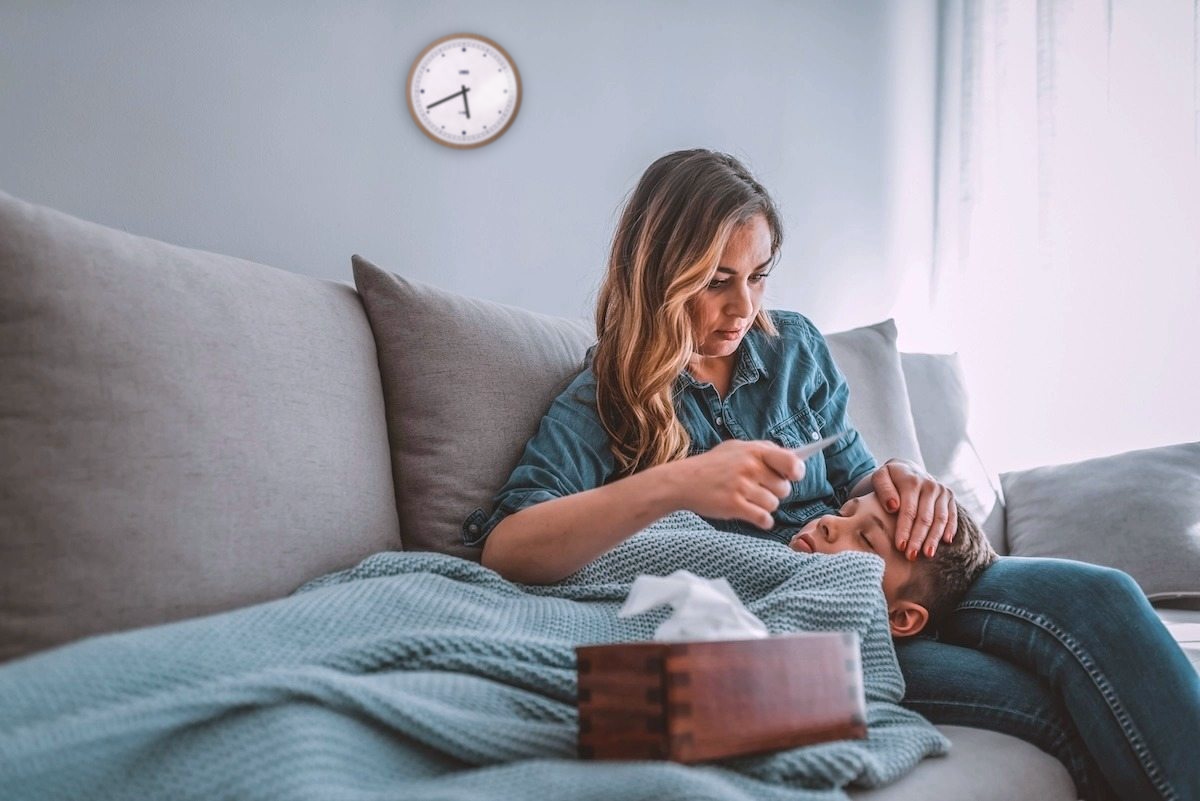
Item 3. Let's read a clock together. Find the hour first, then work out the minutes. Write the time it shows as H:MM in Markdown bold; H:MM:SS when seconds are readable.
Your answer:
**5:41**
